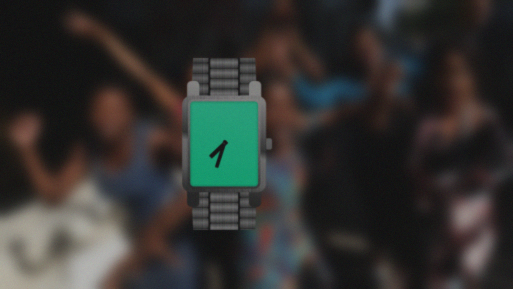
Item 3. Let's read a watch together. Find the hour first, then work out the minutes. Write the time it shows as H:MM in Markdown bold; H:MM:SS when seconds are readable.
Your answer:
**7:33**
